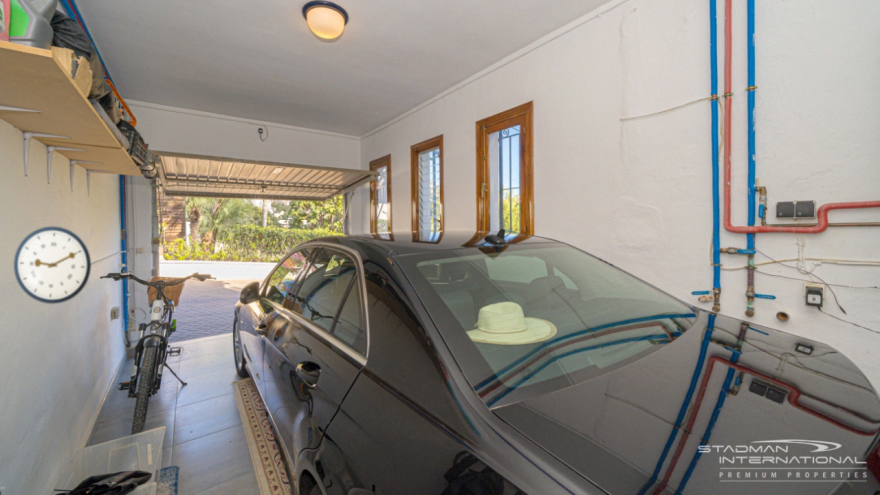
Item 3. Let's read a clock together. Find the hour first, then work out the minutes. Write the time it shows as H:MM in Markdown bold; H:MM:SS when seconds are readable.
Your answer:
**9:10**
